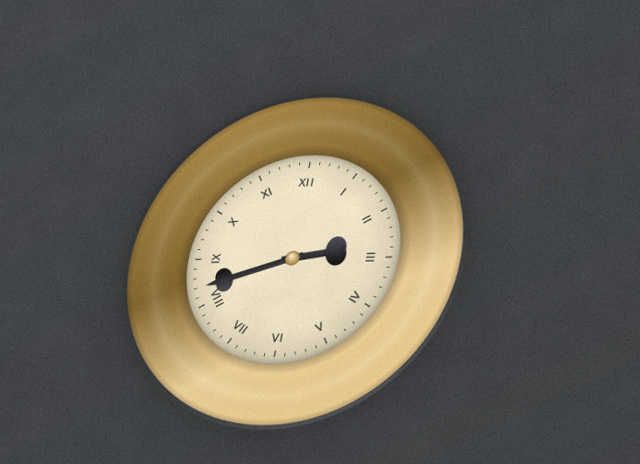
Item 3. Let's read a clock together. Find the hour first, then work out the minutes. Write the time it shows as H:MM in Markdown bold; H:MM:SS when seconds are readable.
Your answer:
**2:42**
